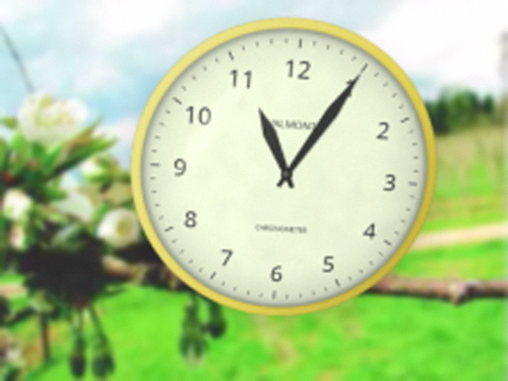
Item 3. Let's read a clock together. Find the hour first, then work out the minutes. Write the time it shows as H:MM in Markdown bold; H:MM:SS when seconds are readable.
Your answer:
**11:05**
